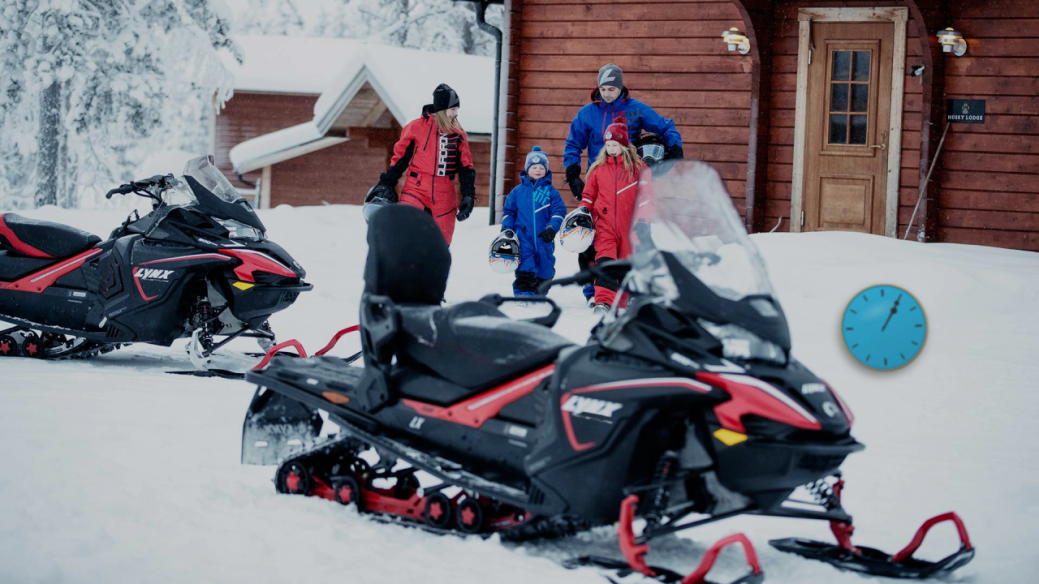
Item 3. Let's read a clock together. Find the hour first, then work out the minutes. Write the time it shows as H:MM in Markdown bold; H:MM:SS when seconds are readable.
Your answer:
**1:05**
